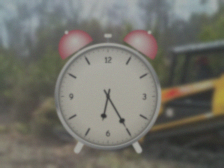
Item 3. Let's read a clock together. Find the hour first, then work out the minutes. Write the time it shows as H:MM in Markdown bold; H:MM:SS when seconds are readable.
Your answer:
**6:25**
